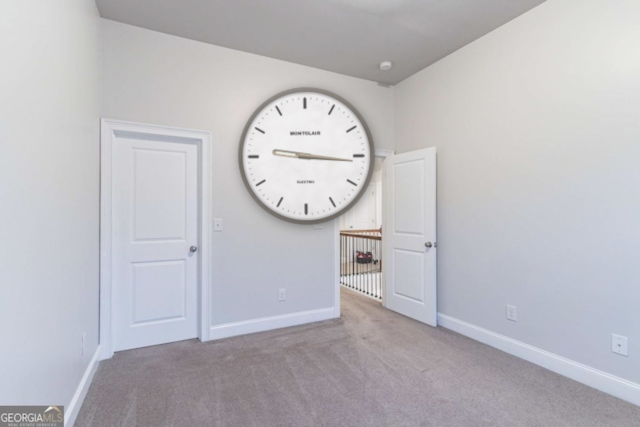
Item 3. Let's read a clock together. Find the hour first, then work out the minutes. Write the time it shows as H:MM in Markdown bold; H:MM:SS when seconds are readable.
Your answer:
**9:16**
